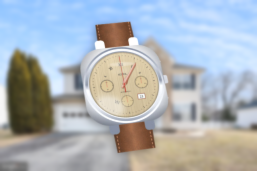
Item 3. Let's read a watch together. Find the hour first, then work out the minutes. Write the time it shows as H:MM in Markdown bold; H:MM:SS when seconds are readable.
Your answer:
**1:06**
